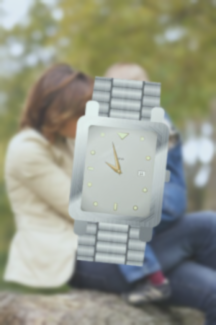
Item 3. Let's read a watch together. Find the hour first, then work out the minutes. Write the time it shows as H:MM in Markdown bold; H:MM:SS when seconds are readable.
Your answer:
**9:57**
